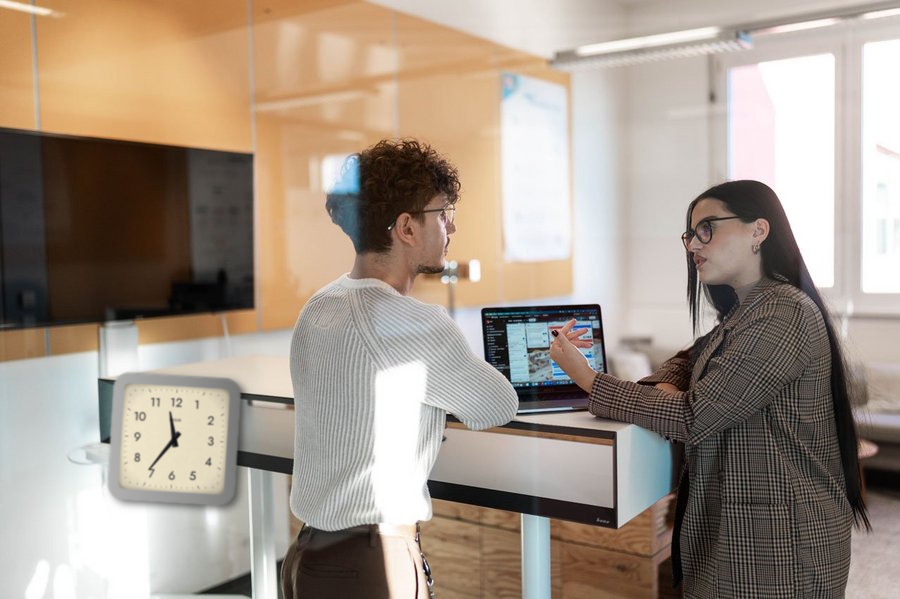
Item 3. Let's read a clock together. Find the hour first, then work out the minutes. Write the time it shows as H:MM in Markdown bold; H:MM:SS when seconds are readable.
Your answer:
**11:36**
